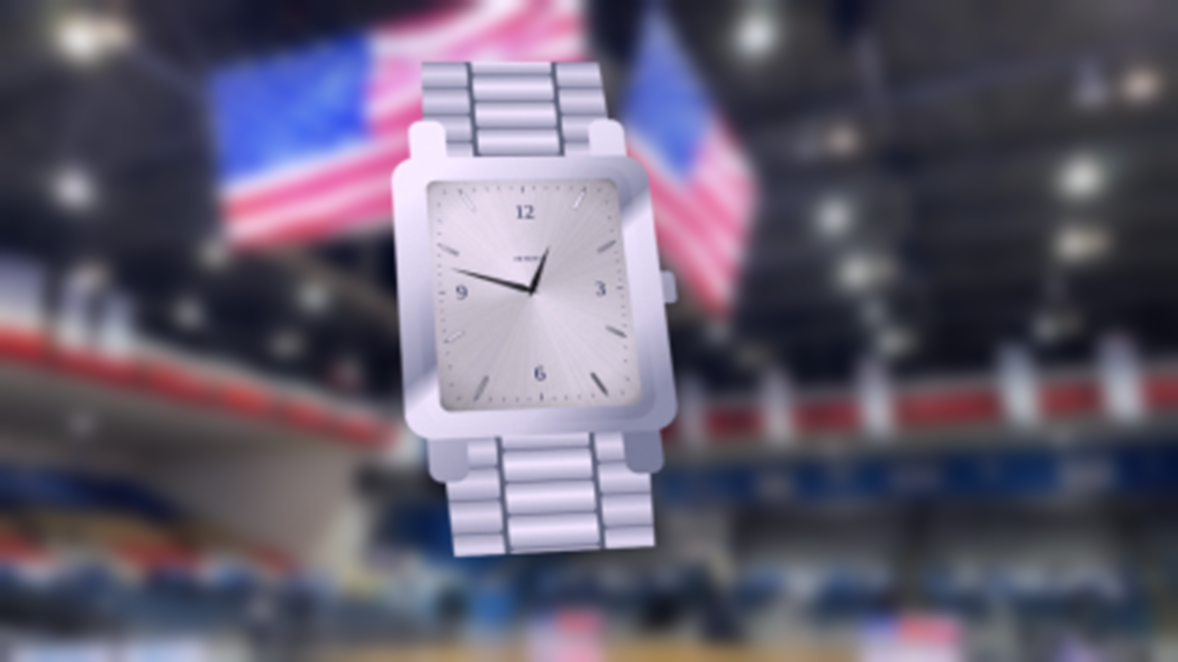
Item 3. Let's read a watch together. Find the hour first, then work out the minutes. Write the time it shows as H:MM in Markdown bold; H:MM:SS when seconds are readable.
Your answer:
**12:48**
